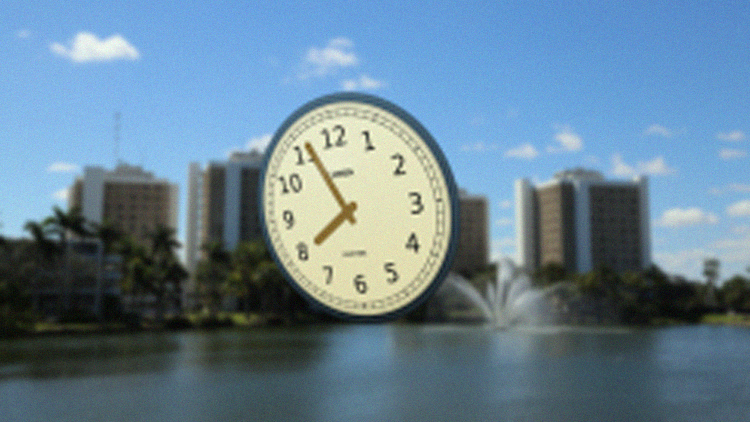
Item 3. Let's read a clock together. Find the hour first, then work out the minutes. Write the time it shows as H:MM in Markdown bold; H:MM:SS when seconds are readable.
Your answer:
**7:56**
